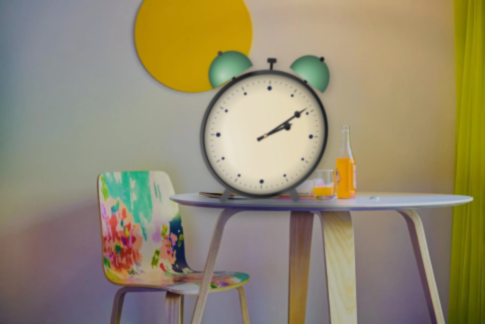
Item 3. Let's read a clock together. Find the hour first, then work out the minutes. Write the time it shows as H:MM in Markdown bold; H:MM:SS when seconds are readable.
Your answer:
**2:09**
